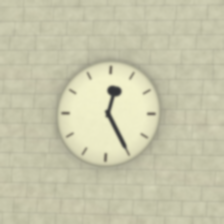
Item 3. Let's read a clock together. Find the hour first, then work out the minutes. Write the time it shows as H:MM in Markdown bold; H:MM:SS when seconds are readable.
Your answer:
**12:25**
